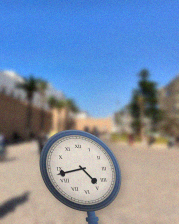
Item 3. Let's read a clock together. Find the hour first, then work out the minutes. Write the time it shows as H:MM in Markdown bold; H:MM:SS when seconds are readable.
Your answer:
**4:43**
